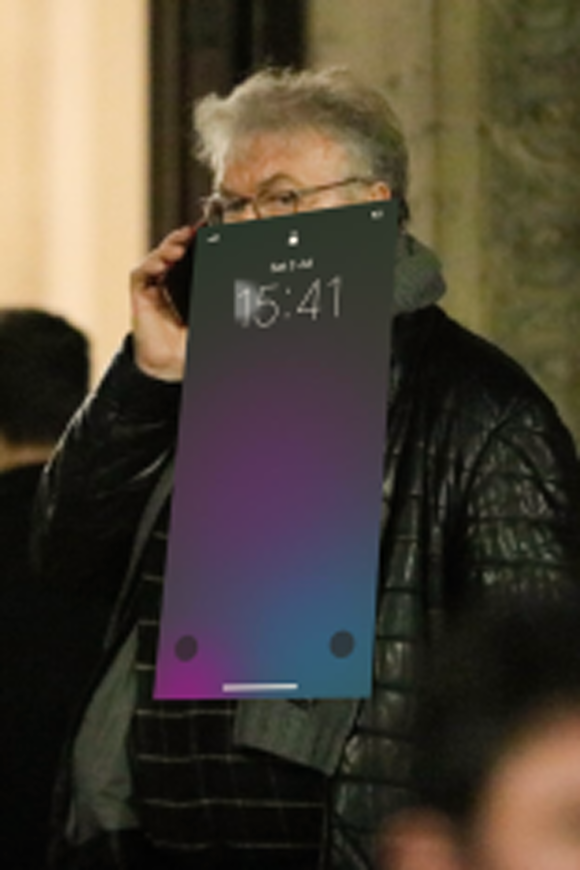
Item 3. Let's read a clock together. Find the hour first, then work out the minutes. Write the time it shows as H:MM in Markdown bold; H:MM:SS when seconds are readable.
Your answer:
**15:41**
